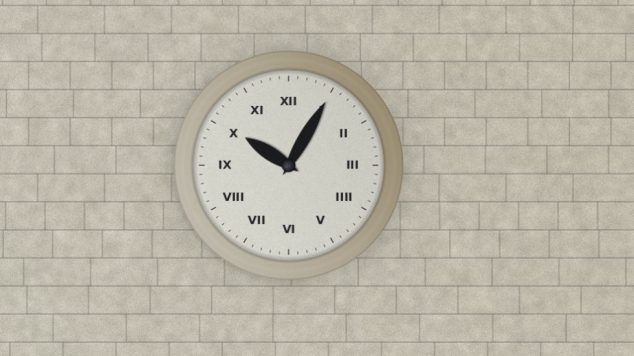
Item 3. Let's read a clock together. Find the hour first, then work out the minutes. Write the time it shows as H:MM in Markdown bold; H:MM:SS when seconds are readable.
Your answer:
**10:05**
